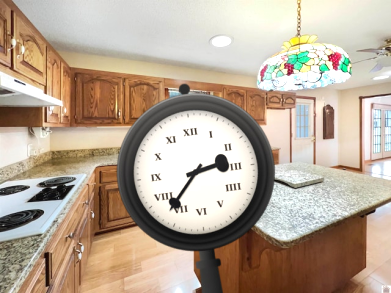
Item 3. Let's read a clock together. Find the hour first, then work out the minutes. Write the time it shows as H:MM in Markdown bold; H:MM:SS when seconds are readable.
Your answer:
**2:37**
